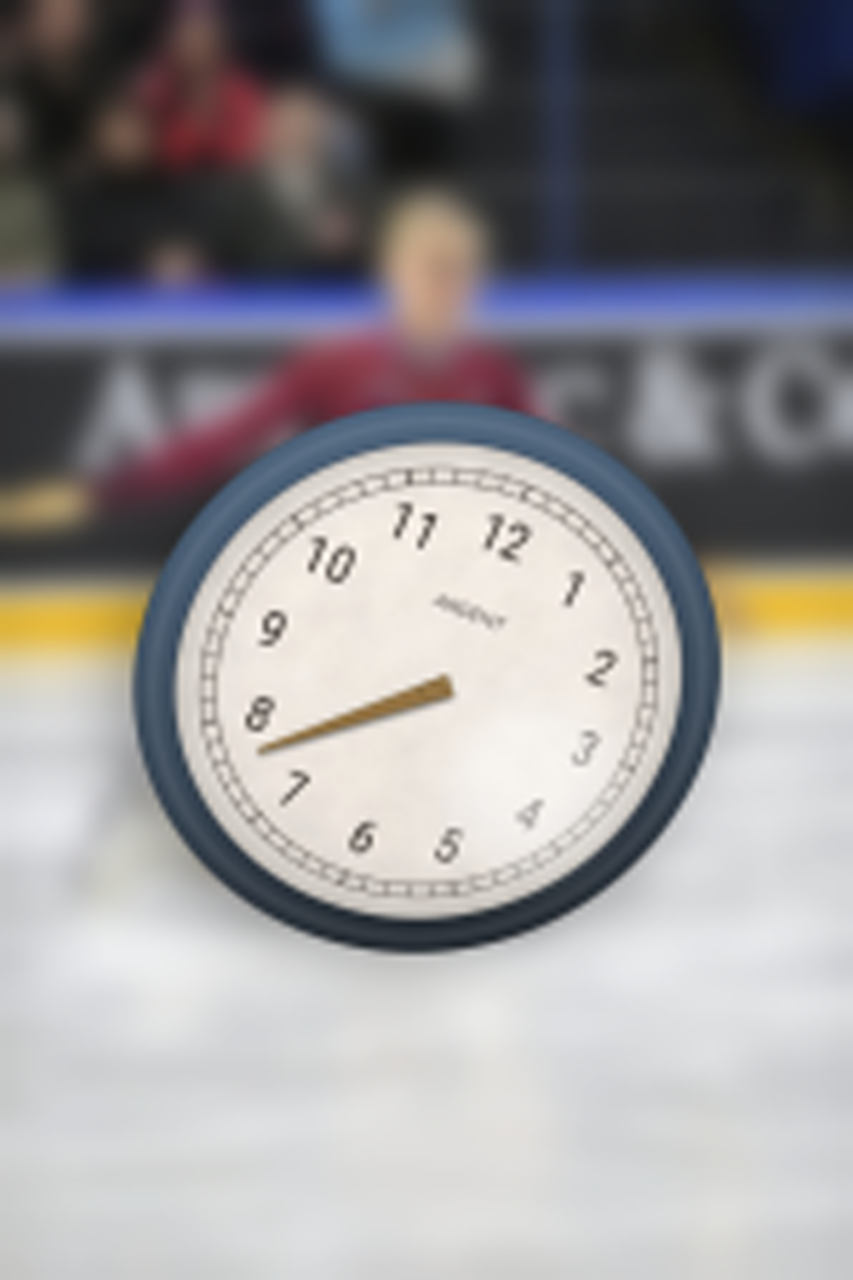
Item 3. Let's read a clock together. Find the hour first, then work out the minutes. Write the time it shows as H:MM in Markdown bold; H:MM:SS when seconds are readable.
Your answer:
**7:38**
